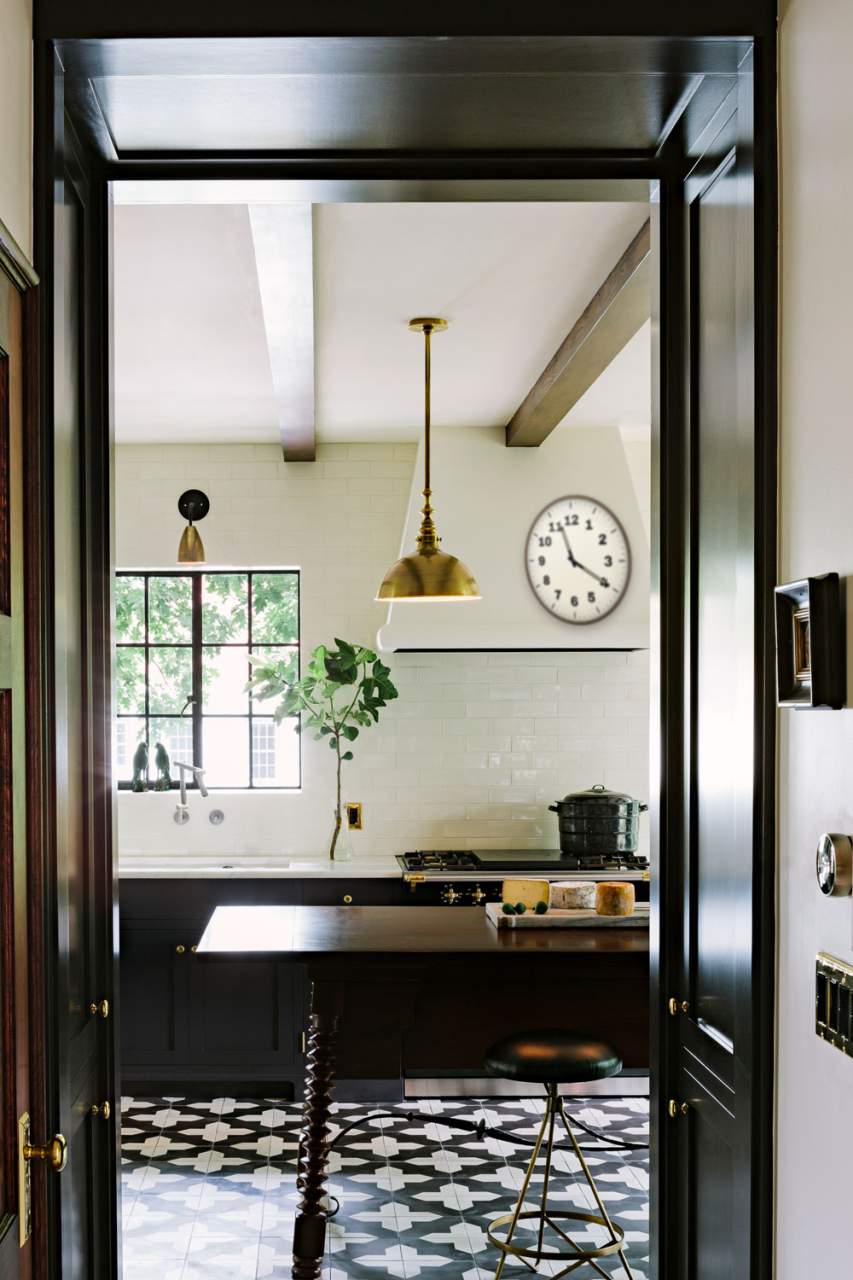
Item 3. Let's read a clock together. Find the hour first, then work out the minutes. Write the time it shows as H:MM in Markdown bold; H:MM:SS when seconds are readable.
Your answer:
**11:20**
